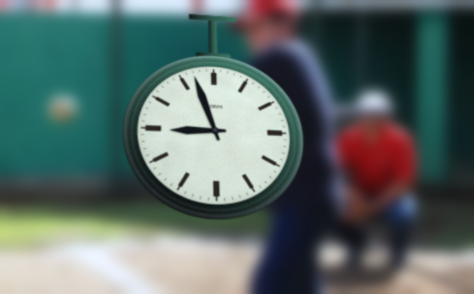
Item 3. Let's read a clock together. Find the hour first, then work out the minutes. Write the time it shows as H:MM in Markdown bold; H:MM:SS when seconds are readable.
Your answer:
**8:57**
